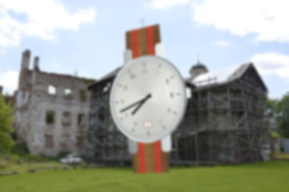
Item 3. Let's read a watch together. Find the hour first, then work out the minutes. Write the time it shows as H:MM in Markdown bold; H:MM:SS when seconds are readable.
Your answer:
**7:42**
